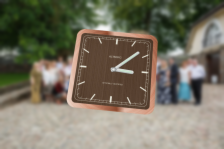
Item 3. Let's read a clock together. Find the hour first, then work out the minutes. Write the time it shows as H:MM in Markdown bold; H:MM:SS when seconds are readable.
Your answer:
**3:08**
